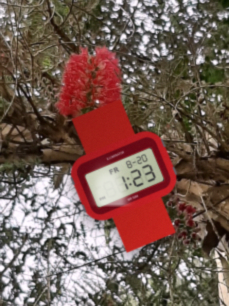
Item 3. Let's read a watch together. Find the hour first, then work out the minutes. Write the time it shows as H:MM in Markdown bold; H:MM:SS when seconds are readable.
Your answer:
**1:23**
